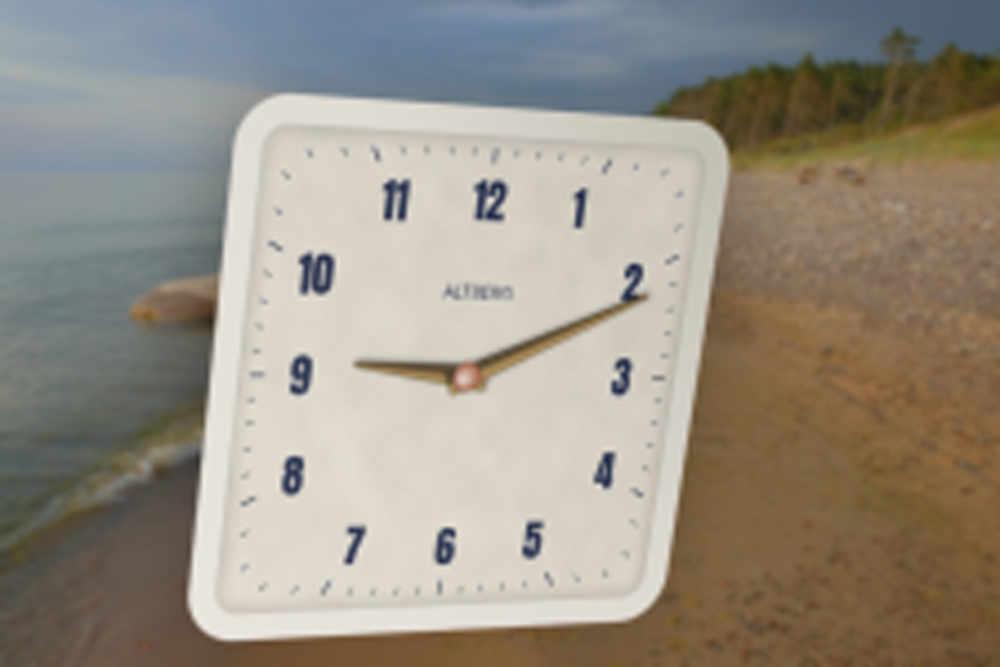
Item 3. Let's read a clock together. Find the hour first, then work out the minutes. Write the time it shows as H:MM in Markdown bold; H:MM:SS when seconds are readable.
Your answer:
**9:11**
